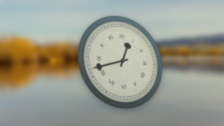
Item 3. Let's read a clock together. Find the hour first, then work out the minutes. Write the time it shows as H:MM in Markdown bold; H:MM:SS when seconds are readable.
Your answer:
**12:42**
